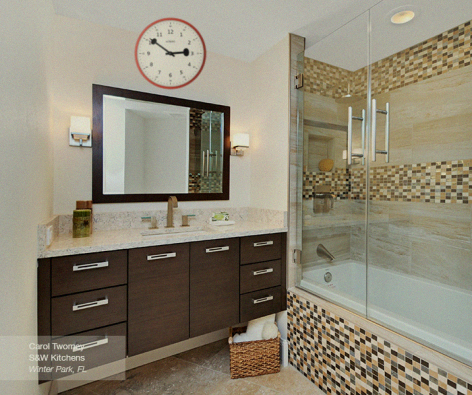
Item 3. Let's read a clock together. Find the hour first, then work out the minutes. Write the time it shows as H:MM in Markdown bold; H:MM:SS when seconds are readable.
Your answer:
**2:51**
